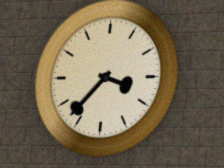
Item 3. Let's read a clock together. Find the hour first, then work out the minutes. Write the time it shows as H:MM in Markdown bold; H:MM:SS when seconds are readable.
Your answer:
**3:37**
